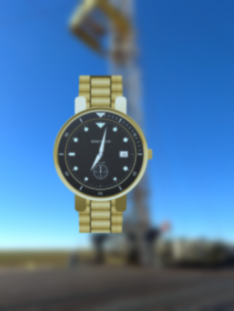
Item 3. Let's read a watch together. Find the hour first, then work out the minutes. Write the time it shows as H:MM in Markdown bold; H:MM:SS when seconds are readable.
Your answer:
**7:02**
